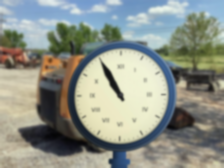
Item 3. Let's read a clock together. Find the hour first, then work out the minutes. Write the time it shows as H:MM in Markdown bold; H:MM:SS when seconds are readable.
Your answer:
**10:55**
